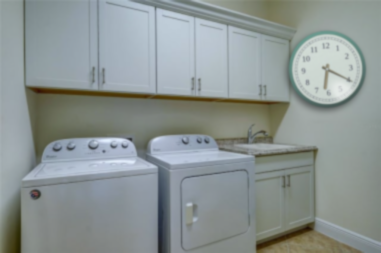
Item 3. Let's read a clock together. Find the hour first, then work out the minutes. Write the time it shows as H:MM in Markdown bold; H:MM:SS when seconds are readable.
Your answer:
**6:20**
